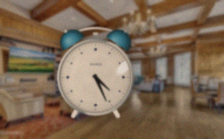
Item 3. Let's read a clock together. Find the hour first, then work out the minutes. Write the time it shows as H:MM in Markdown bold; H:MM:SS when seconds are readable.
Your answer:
**4:26**
